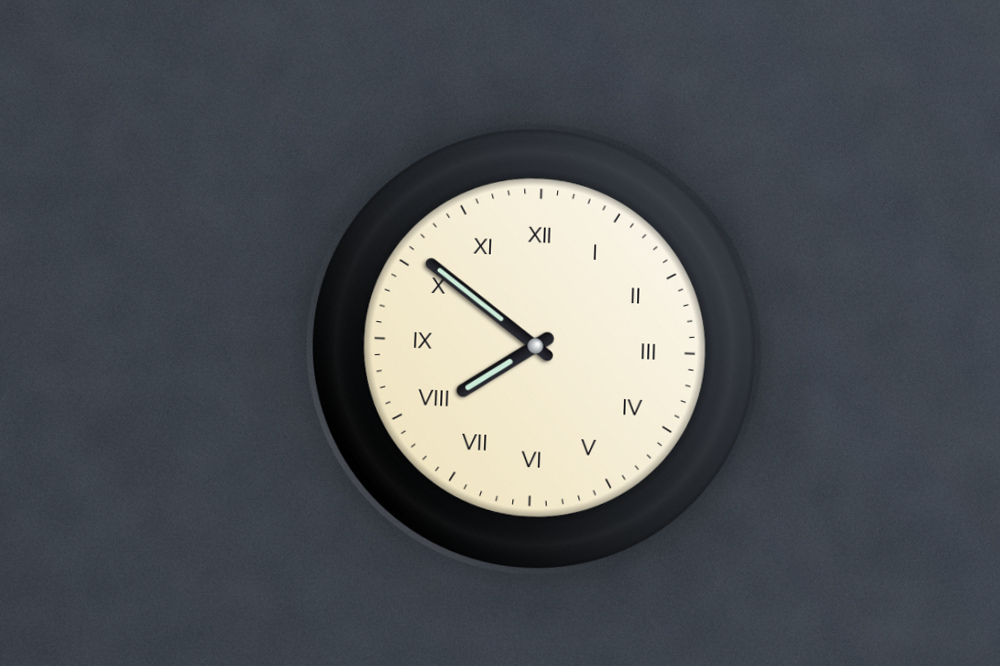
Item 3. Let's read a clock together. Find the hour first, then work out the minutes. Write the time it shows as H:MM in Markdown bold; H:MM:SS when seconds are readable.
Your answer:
**7:51**
